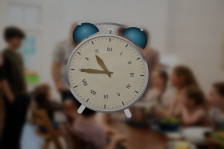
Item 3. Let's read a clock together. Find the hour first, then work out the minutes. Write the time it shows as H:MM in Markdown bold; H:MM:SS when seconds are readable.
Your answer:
**10:45**
